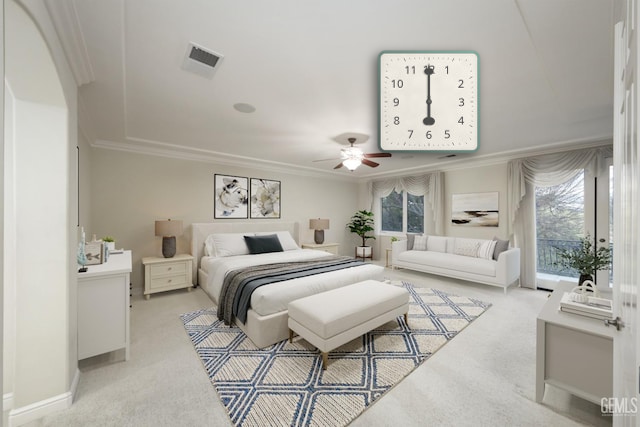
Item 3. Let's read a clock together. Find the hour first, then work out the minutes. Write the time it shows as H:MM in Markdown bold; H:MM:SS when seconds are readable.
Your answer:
**6:00**
